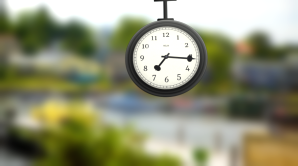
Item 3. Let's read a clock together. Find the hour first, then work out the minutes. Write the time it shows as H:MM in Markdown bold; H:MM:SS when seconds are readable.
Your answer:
**7:16**
